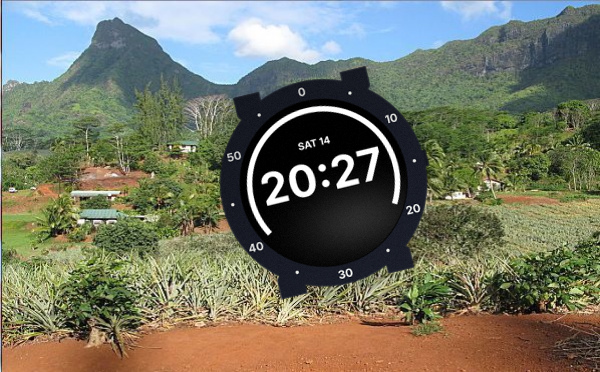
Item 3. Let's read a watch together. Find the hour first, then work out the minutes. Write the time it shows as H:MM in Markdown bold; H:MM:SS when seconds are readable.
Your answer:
**20:27**
